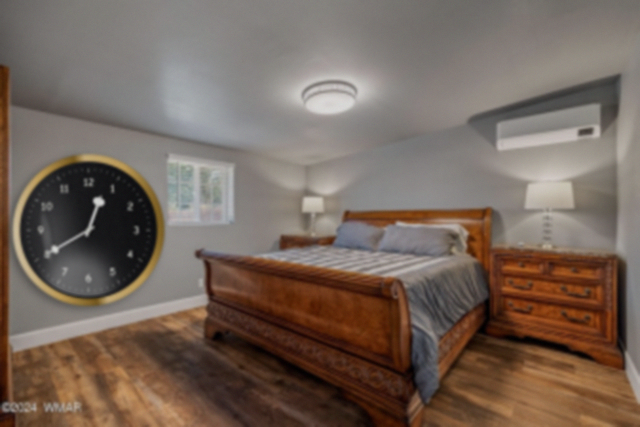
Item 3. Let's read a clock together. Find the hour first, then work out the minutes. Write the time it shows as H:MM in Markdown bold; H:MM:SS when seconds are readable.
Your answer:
**12:40**
